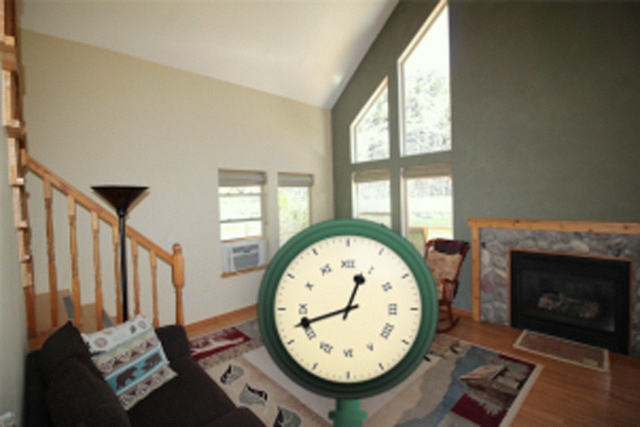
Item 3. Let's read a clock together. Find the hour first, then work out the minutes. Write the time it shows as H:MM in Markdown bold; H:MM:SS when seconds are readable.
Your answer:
**12:42**
